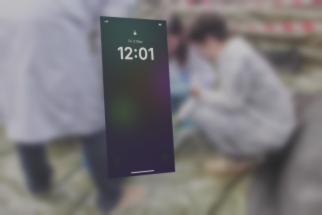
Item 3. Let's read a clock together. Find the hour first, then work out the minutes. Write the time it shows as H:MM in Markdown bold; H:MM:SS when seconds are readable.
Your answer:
**12:01**
